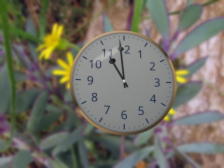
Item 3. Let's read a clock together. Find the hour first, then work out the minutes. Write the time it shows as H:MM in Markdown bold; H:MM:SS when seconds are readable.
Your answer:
**10:59**
